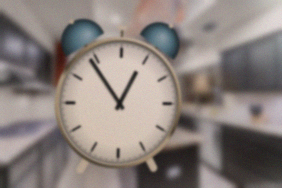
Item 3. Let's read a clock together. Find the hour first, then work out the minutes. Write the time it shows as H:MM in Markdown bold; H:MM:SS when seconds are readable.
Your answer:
**12:54**
